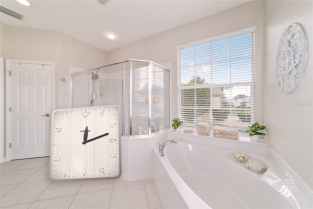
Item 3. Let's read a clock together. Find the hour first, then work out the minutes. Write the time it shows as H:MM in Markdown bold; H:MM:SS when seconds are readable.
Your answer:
**12:12**
